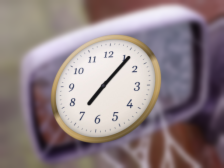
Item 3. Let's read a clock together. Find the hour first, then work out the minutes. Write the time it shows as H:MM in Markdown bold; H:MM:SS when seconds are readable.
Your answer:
**7:06**
